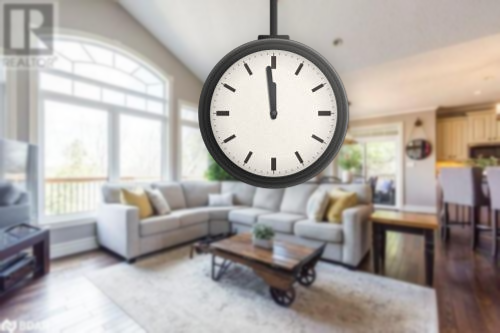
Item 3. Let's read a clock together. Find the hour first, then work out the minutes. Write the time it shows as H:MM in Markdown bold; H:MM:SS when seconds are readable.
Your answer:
**11:59**
